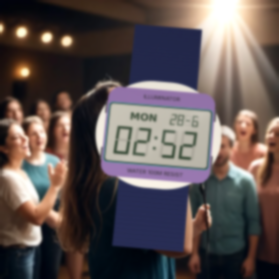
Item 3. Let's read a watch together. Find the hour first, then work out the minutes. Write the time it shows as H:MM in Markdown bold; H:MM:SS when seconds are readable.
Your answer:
**2:52**
